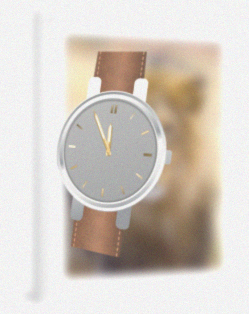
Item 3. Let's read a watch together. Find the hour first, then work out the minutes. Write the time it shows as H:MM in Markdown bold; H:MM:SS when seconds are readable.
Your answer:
**11:55**
